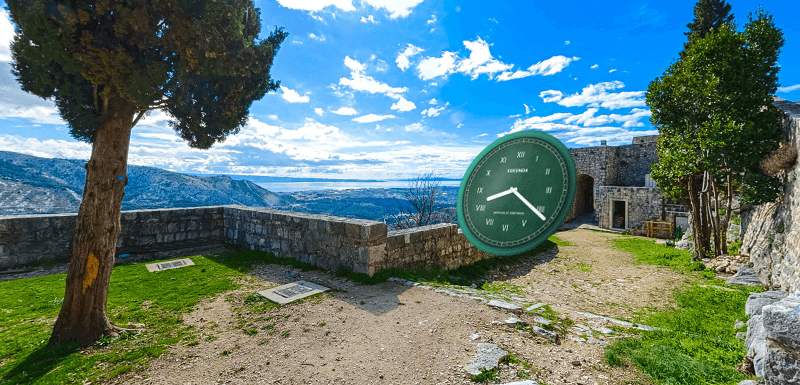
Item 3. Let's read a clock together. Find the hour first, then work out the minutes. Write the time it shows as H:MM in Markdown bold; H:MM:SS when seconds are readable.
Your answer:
**8:21**
